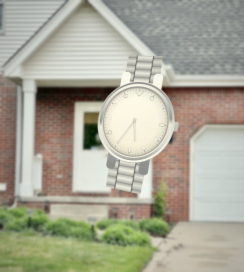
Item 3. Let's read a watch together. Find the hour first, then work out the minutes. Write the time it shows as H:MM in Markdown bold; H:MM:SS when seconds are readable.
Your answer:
**5:35**
